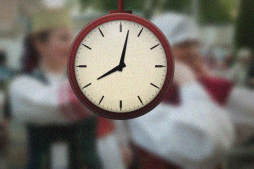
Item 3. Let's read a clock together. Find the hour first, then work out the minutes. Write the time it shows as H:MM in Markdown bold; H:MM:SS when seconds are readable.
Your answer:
**8:02**
